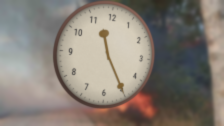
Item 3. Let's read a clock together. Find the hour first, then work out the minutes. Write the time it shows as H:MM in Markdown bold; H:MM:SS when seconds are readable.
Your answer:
**11:25**
